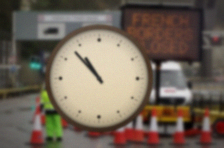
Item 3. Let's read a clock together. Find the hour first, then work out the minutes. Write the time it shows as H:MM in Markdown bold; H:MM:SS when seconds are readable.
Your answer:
**10:53**
